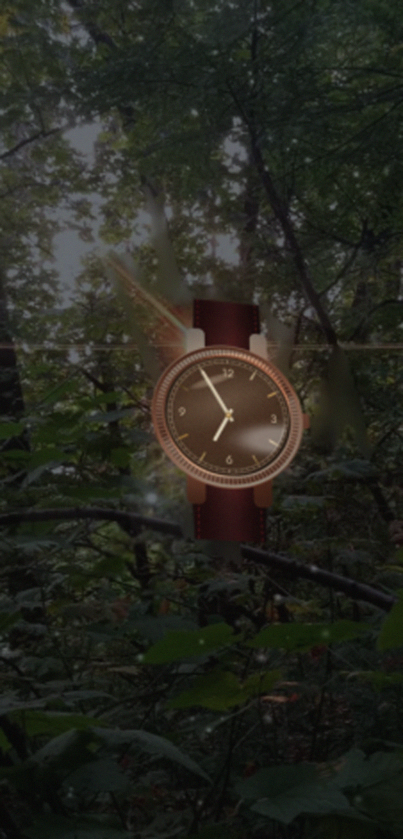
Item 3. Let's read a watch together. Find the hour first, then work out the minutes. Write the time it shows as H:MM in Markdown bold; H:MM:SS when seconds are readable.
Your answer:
**6:55**
